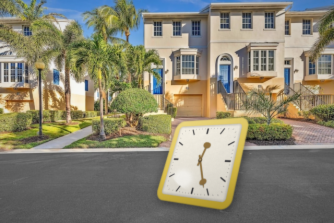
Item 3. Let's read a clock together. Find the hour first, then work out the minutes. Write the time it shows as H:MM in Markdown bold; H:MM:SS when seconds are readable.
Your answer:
**12:26**
